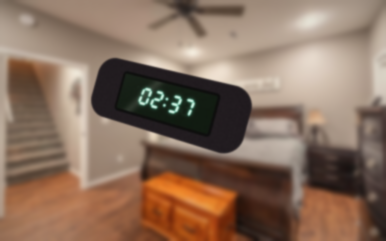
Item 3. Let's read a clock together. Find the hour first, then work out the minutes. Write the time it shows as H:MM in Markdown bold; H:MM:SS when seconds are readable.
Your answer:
**2:37**
